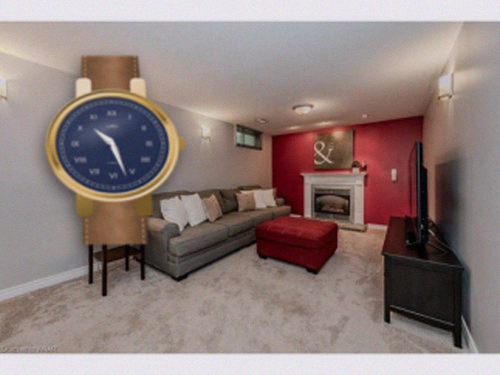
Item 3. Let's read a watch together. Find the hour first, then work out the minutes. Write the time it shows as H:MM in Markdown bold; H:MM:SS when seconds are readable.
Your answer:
**10:27**
